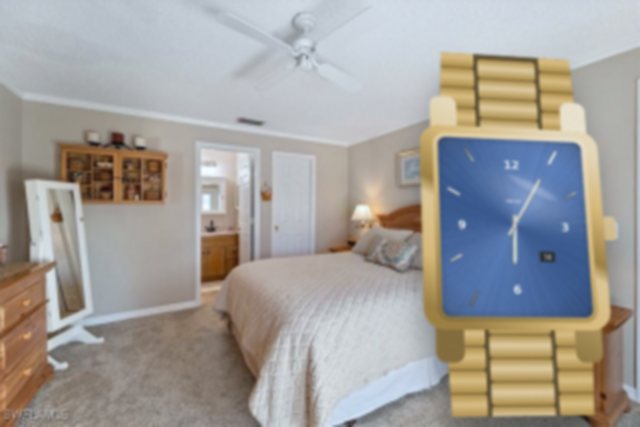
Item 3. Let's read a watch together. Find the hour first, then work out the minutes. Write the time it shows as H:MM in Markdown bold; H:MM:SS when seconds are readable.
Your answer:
**6:05**
